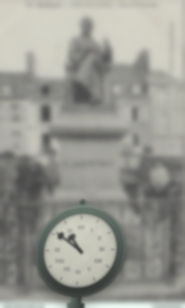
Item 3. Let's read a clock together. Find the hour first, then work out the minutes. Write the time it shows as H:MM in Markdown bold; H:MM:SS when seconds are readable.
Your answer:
**10:51**
